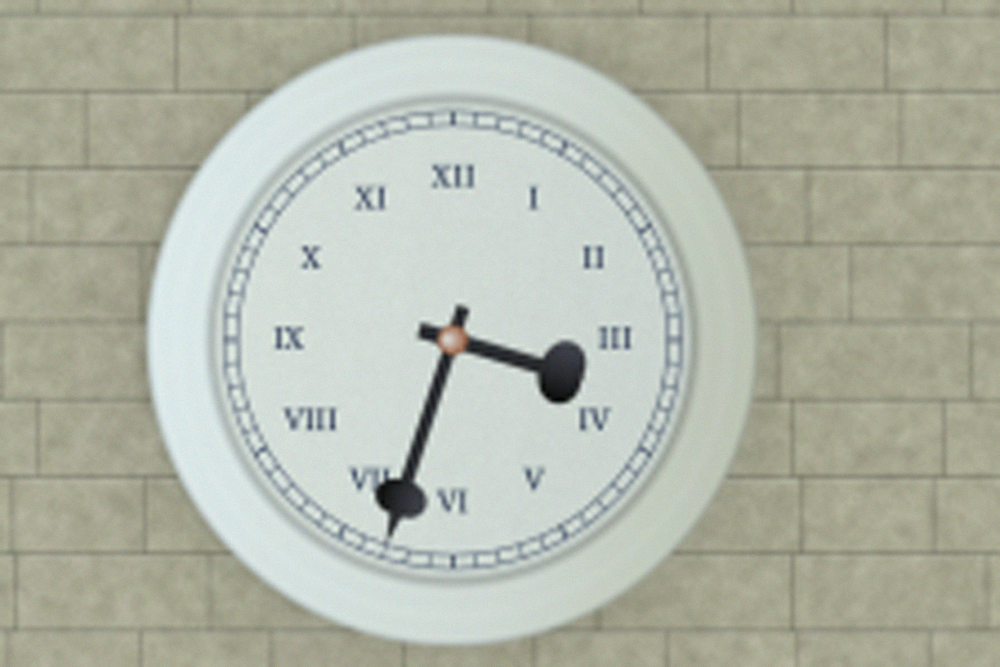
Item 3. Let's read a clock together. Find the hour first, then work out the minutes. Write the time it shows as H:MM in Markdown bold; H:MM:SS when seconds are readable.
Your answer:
**3:33**
